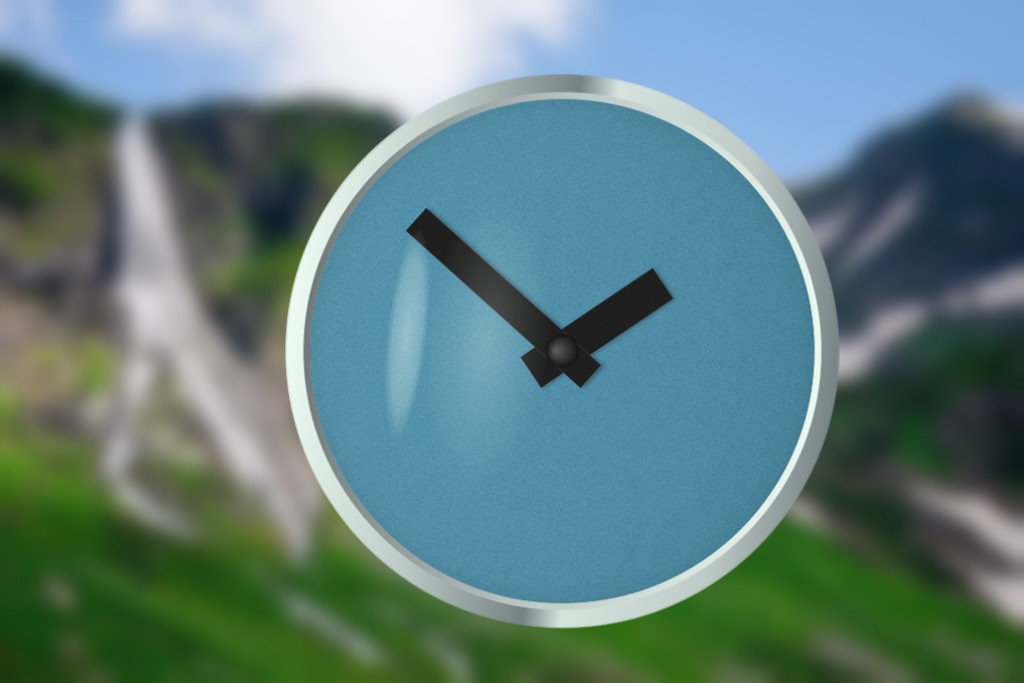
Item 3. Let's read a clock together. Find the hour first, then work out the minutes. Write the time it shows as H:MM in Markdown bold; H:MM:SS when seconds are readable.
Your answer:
**1:52**
